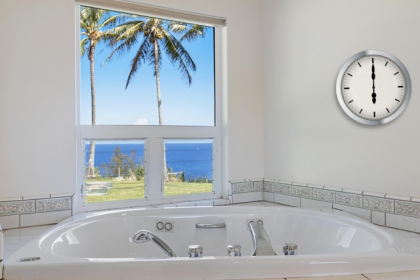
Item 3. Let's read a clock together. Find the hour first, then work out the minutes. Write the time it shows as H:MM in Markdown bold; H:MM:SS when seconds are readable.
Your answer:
**6:00**
